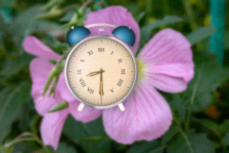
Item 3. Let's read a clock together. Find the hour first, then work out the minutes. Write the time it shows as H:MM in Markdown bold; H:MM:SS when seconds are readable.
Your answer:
**8:30**
